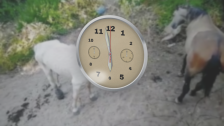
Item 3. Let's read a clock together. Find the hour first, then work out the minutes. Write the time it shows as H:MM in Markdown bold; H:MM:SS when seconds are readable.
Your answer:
**5:58**
